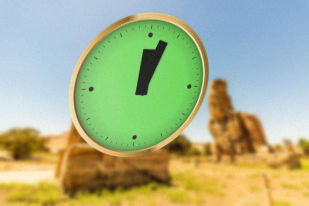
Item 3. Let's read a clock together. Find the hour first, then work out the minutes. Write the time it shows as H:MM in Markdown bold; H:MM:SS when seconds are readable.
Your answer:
**12:03**
